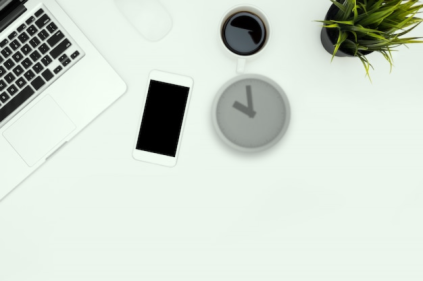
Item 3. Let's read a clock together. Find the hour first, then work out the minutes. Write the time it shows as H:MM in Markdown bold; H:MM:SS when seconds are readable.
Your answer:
**9:59**
